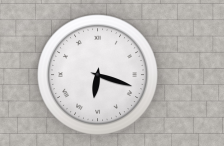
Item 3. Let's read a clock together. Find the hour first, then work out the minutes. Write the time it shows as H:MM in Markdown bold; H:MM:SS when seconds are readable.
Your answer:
**6:18**
